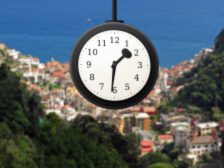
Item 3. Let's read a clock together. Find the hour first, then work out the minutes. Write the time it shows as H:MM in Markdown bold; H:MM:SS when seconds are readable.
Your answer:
**1:31**
